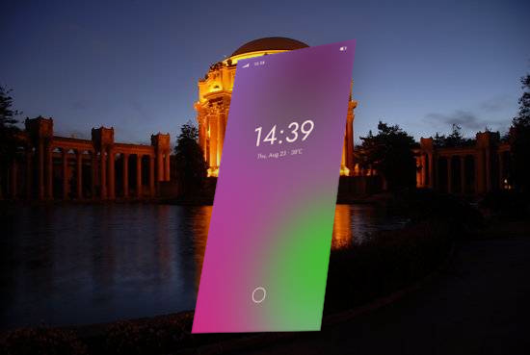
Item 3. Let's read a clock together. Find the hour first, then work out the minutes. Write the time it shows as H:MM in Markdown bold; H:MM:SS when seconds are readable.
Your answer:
**14:39**
